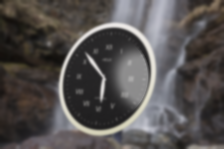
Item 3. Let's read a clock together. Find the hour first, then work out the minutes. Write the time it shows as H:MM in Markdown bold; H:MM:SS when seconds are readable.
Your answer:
**5:52**
